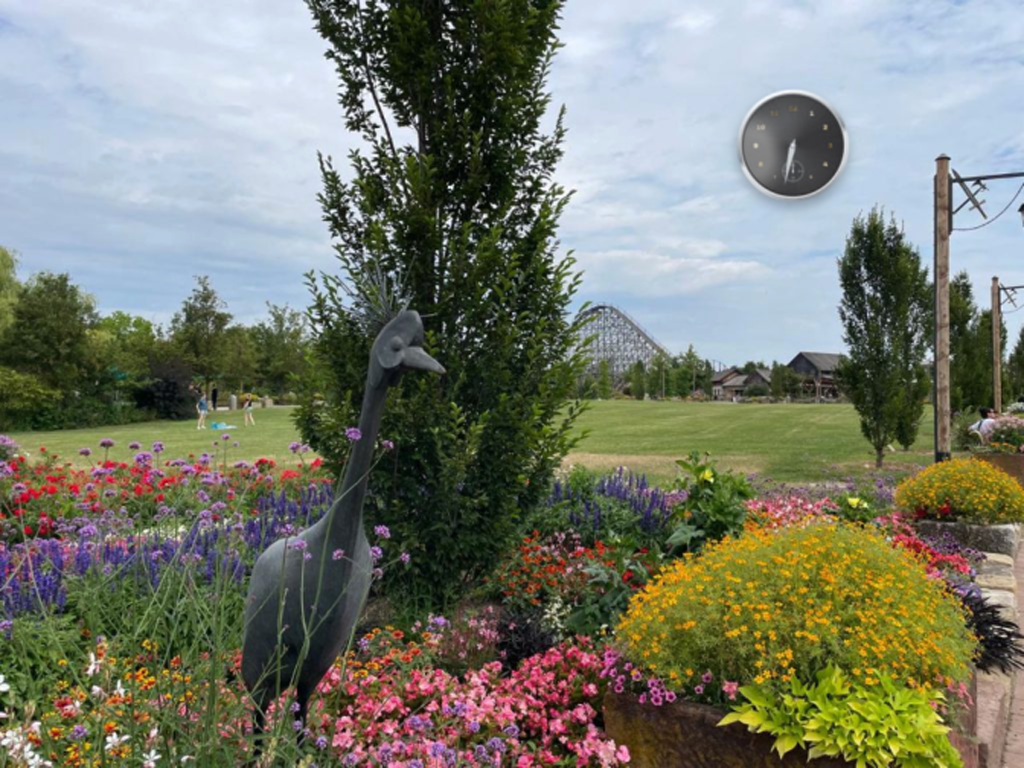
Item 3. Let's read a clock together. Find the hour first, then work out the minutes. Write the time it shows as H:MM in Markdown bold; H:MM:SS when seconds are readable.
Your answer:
**6:32**
